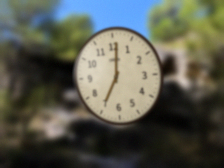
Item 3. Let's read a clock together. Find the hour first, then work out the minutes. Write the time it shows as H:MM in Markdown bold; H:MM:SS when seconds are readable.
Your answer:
**7:01**
